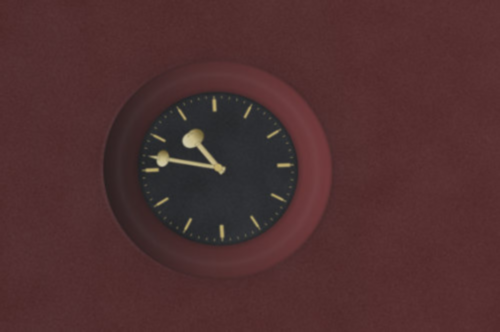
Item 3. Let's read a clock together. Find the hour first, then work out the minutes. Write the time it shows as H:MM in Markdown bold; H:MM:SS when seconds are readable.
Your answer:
**10:47**
